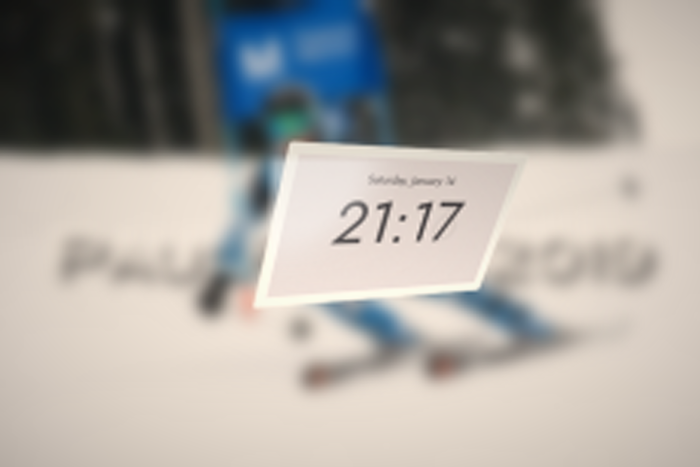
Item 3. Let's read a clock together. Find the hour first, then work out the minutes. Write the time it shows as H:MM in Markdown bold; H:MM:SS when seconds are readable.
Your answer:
**21:17**
